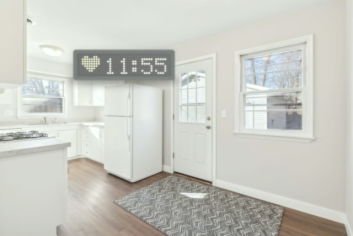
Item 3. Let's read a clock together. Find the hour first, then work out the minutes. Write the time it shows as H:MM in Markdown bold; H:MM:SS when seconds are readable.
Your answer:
**11:55**
